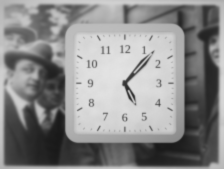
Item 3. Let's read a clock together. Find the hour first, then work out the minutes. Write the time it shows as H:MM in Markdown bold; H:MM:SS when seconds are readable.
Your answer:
**5:07**
